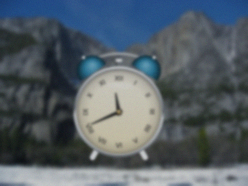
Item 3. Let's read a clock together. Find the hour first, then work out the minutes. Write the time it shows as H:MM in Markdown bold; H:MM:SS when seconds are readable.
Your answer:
**11:41**
